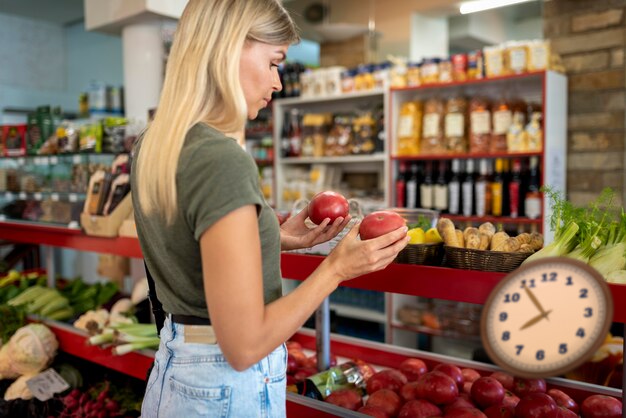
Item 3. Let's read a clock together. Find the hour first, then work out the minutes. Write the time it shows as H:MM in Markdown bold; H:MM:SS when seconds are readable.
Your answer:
**7:54**
